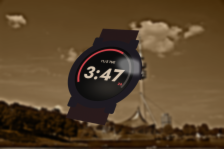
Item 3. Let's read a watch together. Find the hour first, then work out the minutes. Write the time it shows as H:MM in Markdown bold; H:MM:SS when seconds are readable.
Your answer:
**3:47**
